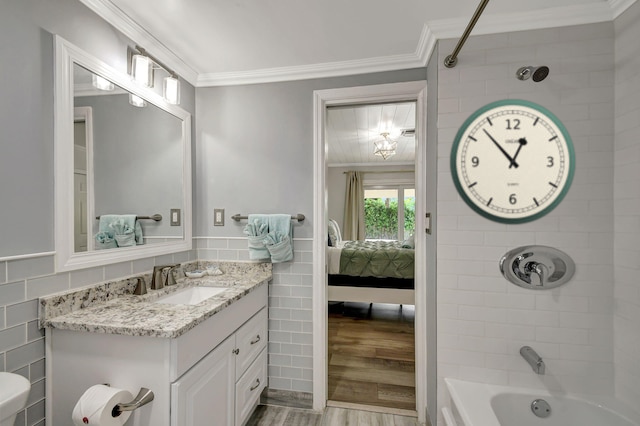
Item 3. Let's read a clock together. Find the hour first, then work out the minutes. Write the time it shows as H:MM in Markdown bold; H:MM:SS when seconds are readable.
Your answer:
**12:53**
